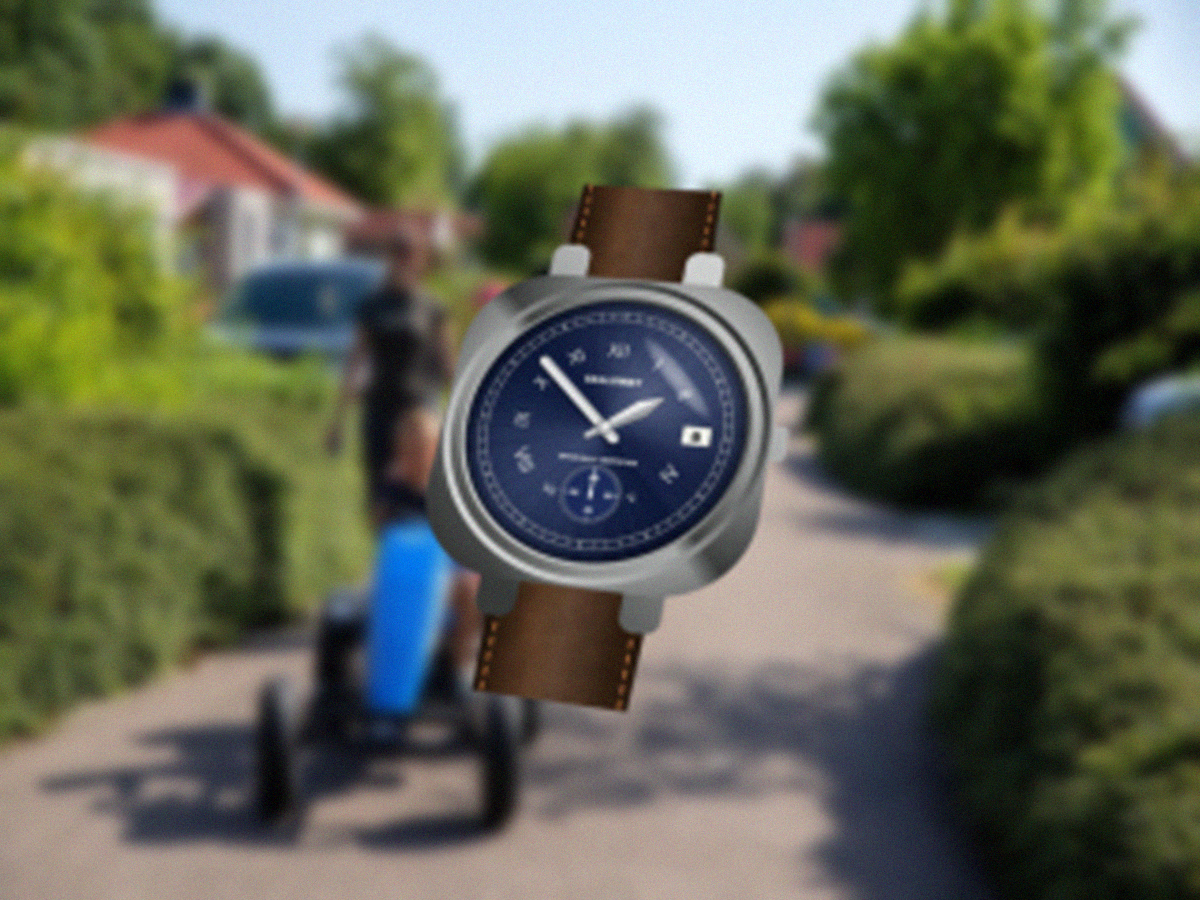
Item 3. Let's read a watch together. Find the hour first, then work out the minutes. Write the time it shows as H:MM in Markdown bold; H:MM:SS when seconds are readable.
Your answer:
**1:52**
